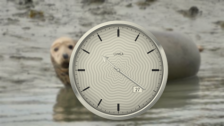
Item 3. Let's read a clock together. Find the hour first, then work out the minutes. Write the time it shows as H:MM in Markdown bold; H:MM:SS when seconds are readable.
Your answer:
**10:21**
